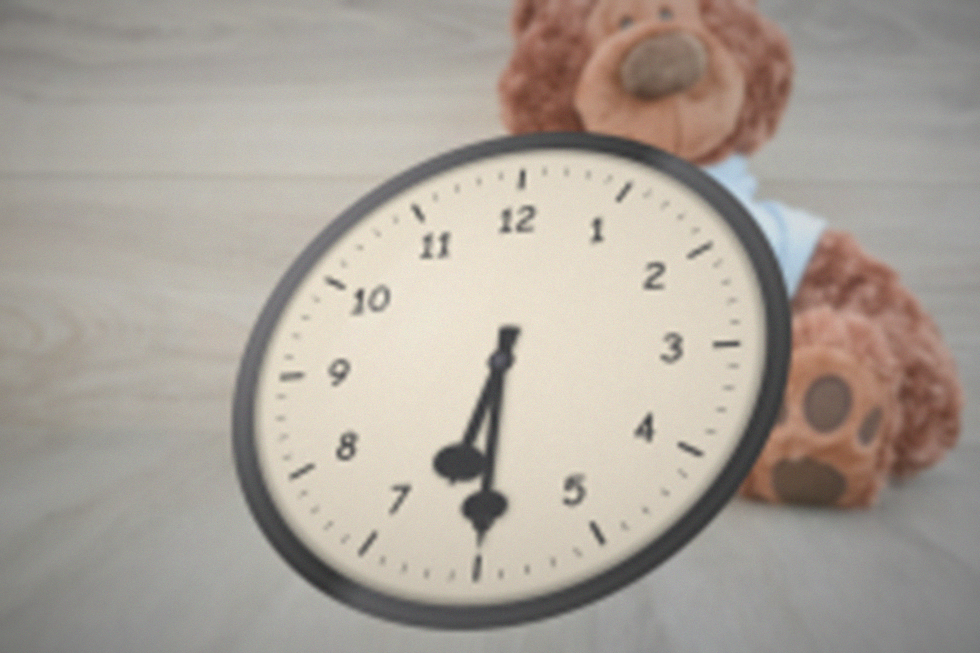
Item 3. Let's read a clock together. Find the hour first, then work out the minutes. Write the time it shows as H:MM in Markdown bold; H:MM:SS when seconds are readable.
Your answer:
**6:30**
